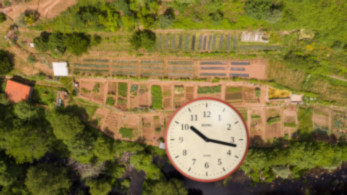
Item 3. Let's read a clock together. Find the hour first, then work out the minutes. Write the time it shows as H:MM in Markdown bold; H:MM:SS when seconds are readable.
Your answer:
**10:17**
